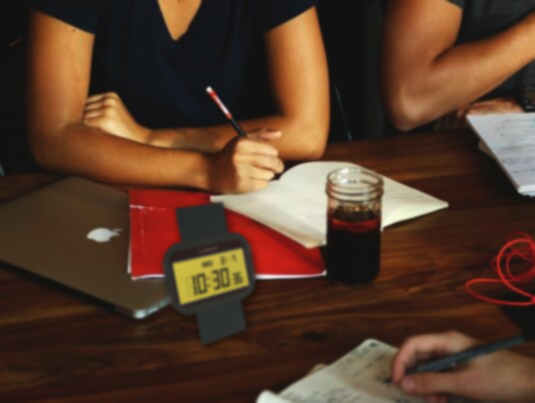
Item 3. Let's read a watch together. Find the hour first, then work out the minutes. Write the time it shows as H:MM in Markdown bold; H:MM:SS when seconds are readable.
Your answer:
**10:30**
